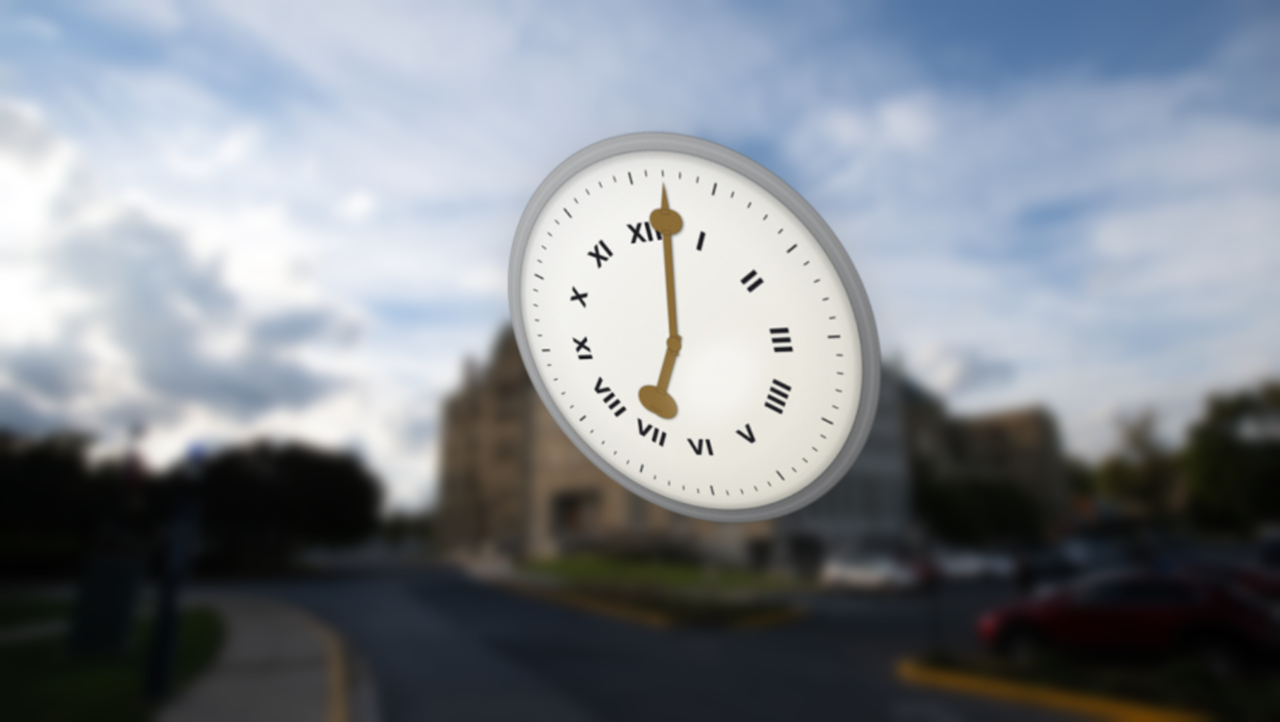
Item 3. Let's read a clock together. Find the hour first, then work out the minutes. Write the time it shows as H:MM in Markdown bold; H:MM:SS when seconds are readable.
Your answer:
**7:02**
